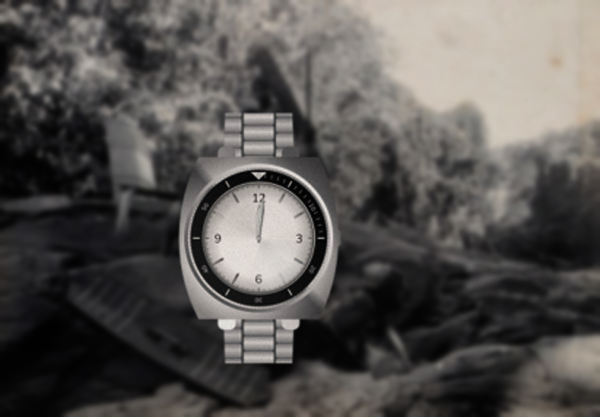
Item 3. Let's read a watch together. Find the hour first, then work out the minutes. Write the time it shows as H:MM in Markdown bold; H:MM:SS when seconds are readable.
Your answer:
**12:01**
